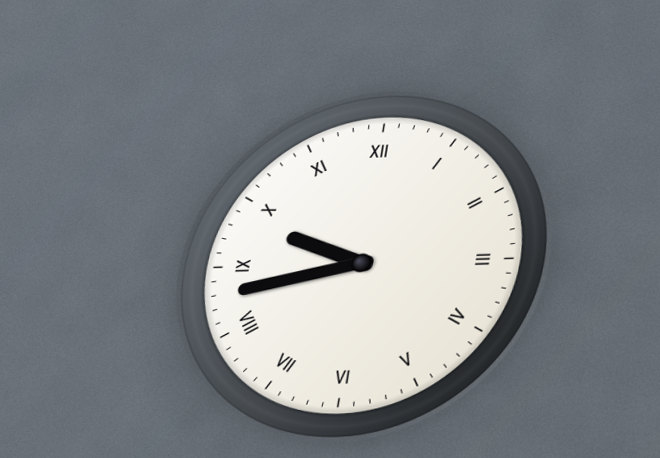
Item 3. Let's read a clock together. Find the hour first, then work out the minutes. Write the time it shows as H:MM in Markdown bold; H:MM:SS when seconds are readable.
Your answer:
**9:43**
